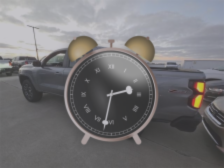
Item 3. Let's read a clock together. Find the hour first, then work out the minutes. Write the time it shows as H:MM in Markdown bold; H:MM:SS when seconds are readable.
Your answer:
**2:32**
